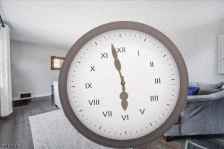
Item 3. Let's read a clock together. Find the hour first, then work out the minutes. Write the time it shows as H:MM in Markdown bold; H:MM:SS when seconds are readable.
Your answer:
**5:58**
